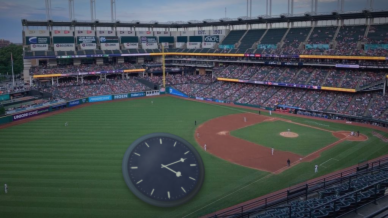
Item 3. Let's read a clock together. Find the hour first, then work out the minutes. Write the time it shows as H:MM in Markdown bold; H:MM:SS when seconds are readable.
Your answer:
**4:12**
